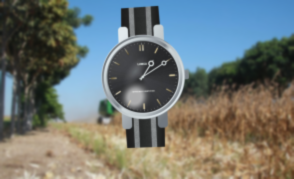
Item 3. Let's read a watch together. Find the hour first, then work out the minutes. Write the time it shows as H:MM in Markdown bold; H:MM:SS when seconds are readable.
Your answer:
**1:10**
